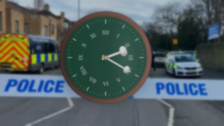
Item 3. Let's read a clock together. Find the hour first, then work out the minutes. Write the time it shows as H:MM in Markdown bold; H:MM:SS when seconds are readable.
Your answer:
**2:20**
